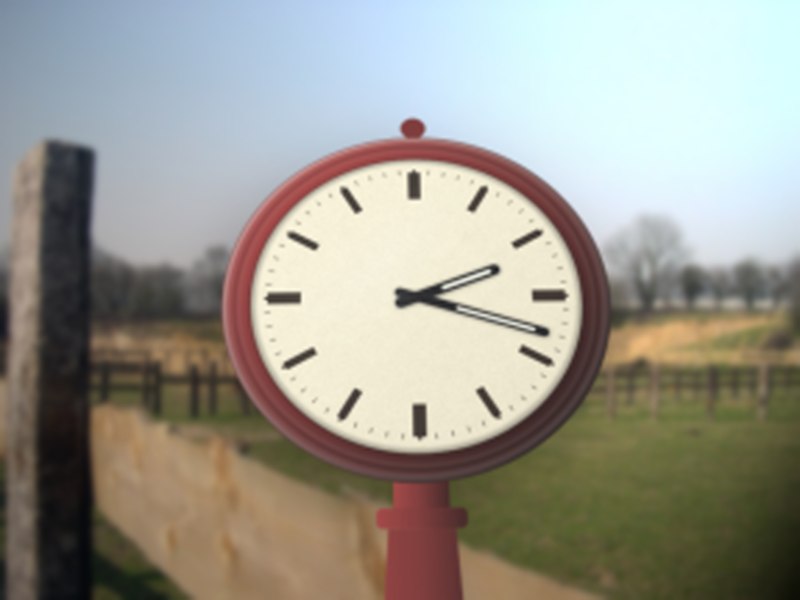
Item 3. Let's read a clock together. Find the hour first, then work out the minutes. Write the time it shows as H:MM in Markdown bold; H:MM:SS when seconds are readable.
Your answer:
**2:18**
